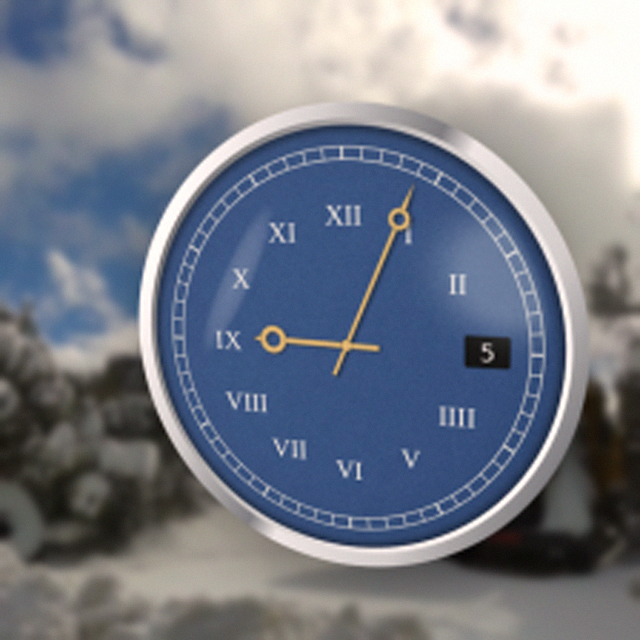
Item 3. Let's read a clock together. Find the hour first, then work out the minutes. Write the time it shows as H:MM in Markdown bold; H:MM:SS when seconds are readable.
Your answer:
**9:04**
